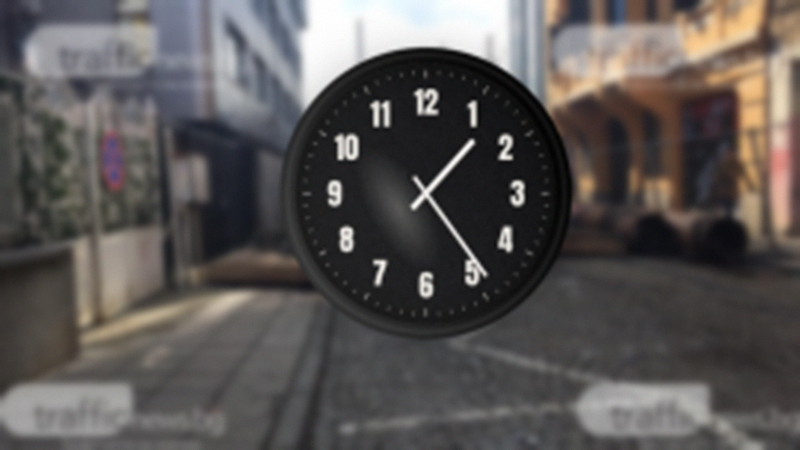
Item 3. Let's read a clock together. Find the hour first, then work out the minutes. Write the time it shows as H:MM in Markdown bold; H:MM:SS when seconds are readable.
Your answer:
**1:24**
